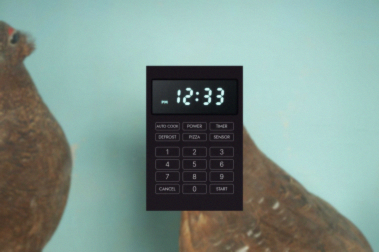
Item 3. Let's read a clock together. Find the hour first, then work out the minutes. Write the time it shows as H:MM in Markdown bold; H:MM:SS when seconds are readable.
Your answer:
**12:33**
